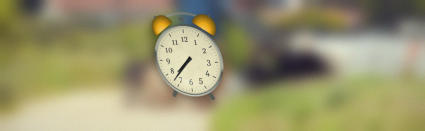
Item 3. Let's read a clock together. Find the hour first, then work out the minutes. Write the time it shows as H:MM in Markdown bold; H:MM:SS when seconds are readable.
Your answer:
**7:37**
